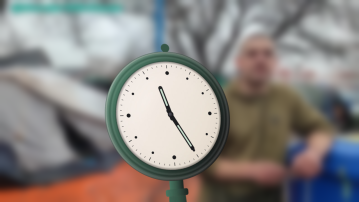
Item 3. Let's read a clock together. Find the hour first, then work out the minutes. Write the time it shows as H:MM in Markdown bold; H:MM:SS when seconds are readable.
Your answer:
**11:25**
